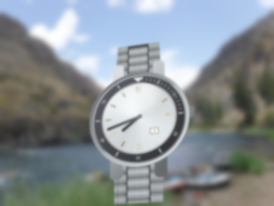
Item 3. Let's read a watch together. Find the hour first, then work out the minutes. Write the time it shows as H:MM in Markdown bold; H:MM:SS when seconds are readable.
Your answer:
**7:42**
